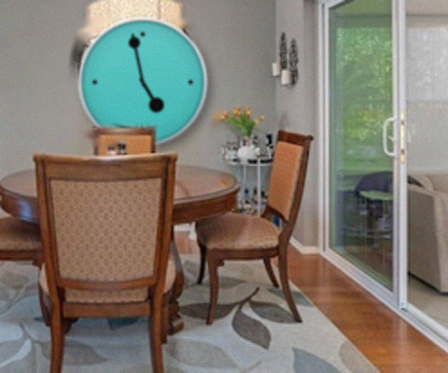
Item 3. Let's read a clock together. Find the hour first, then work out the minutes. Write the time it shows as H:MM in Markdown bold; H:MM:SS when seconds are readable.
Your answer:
**4:58**
